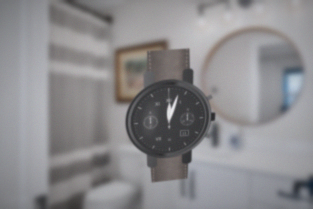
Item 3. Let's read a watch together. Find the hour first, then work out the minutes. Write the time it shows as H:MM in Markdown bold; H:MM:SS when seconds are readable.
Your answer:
**12:03**
